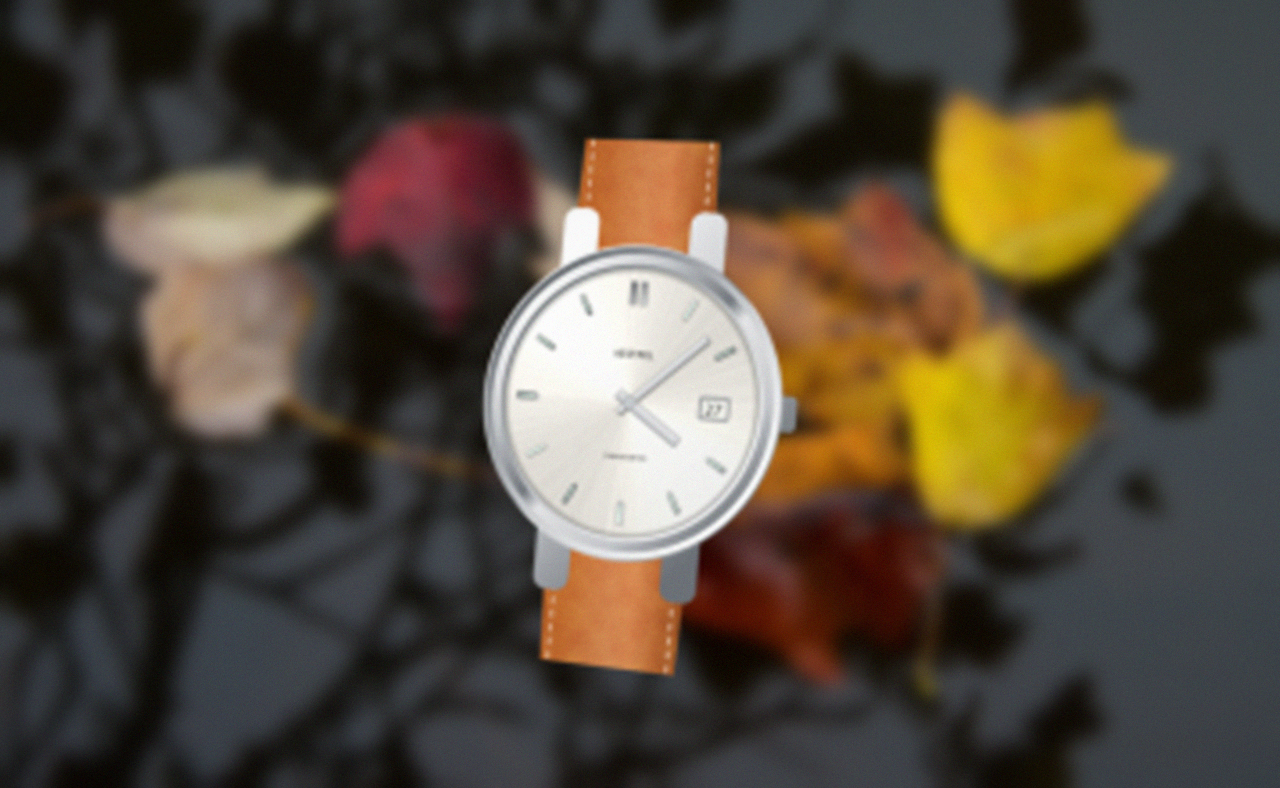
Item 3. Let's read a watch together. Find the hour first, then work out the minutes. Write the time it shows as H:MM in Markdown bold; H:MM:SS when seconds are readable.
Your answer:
**4:08**
